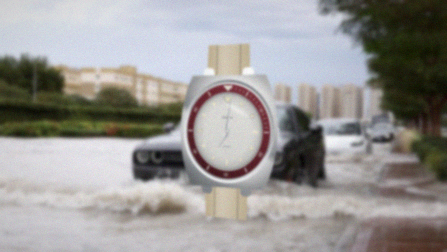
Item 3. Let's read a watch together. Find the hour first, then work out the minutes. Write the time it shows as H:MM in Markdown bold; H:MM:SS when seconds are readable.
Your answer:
**7:01**
